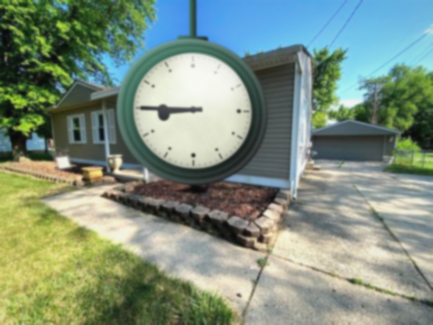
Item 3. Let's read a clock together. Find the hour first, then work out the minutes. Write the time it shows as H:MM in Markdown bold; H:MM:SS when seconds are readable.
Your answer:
**8:45**
